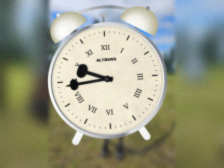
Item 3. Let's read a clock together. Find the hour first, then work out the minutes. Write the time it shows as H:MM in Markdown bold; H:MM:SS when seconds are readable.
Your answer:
**9:44**
